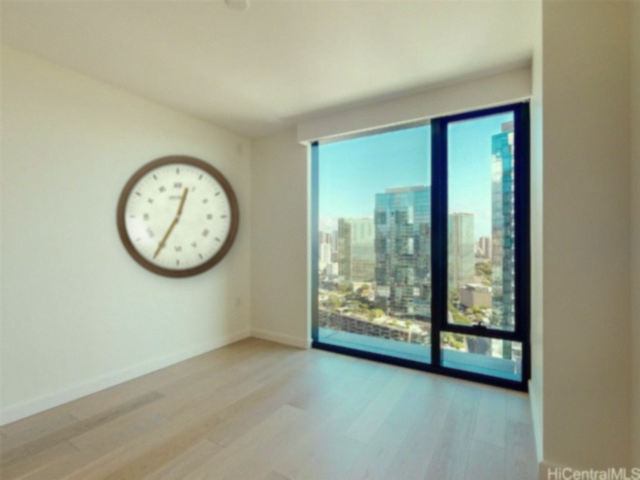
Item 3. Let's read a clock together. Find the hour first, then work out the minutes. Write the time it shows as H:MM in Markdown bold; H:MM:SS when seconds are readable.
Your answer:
**12:35**
